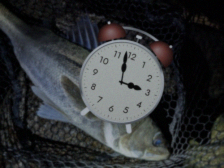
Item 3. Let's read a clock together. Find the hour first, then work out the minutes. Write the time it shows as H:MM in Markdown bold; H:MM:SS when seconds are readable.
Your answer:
**2:58**
